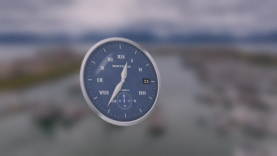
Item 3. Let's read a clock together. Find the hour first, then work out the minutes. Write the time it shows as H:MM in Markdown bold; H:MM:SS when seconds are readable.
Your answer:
**12:36**
